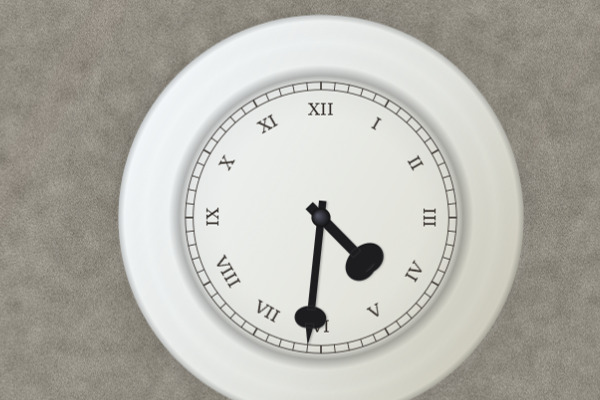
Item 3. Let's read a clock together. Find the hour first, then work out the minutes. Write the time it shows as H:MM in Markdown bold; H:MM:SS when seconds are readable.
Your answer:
**4:31**
